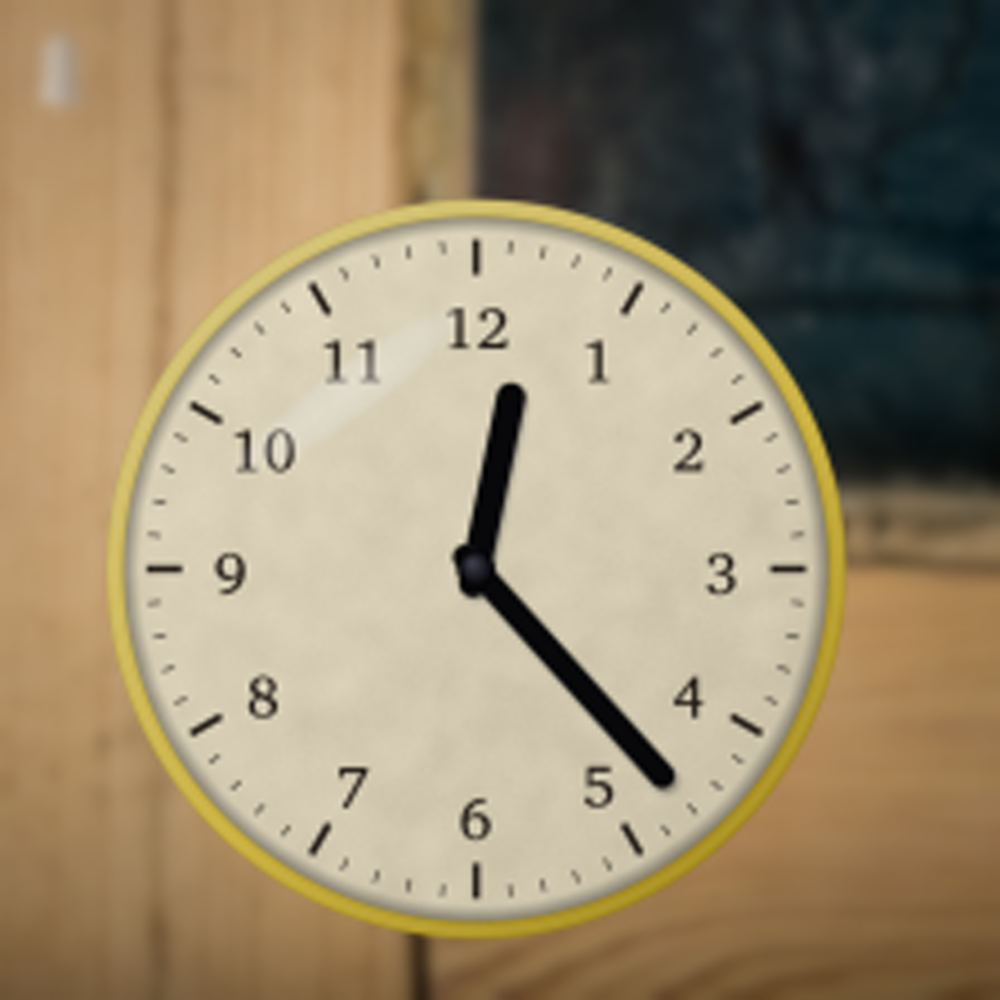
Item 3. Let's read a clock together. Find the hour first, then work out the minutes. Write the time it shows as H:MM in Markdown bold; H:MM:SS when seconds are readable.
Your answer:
**12:23**
